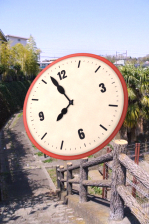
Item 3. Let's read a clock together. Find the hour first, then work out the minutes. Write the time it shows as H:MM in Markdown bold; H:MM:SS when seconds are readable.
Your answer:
**7:57**
